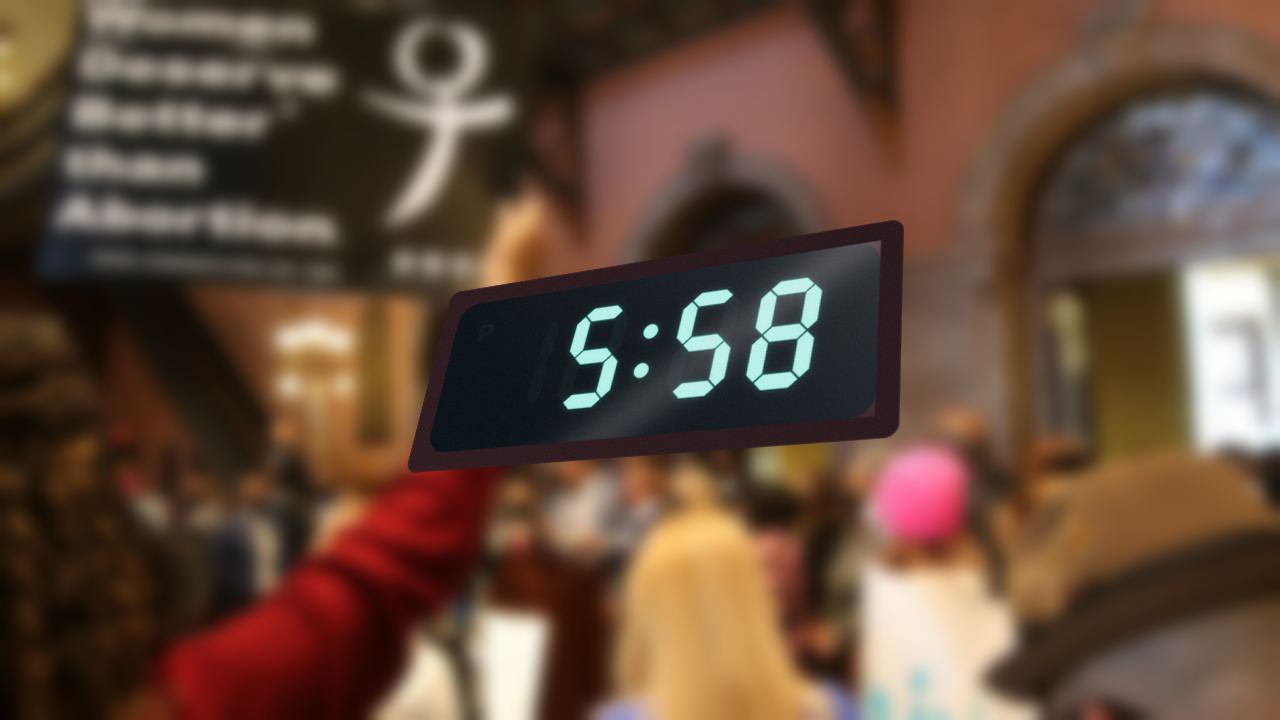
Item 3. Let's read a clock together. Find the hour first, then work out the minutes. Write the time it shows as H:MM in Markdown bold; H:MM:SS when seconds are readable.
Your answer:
**5:58**
